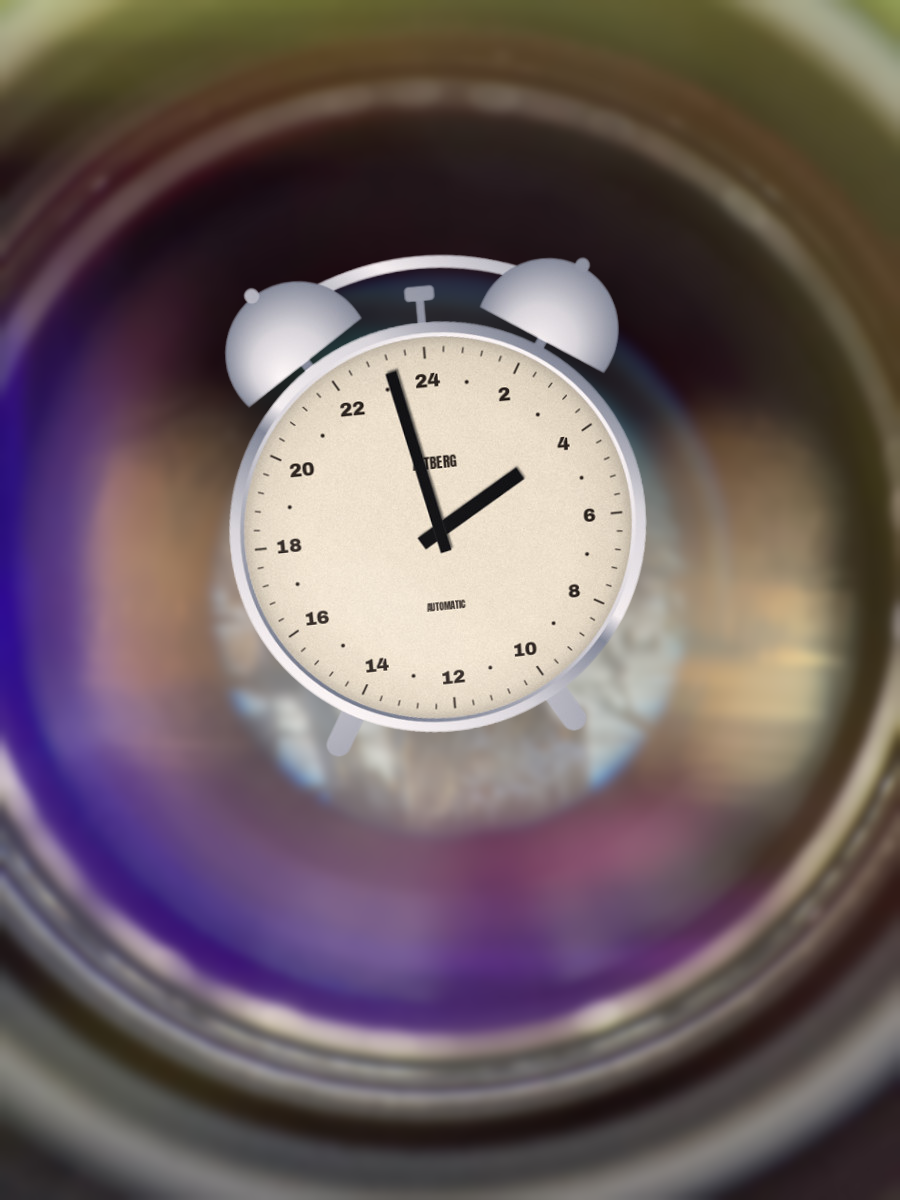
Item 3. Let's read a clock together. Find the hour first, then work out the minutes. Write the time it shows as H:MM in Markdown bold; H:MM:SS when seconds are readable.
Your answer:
**3:58**
